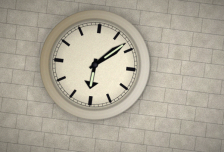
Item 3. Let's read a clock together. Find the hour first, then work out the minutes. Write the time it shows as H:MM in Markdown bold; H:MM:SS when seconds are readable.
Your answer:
**6:08**
